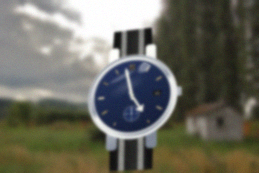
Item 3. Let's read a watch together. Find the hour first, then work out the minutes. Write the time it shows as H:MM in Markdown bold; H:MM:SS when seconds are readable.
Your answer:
**4:58**
